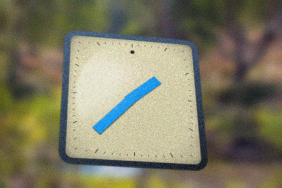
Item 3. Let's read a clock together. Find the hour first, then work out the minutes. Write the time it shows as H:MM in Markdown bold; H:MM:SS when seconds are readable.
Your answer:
**1:37**
